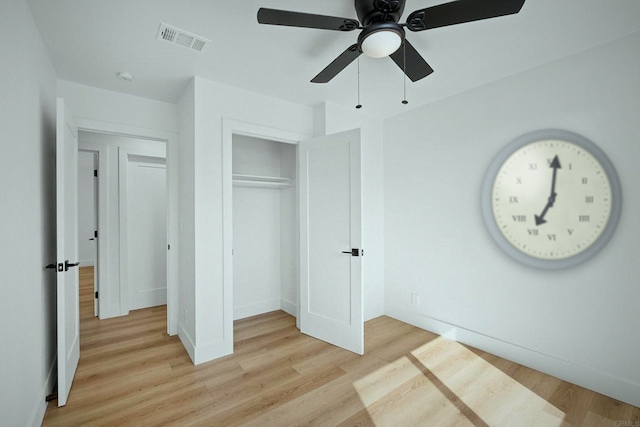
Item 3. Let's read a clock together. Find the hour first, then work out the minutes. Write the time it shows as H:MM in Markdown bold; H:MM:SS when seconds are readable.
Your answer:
**7:01**
